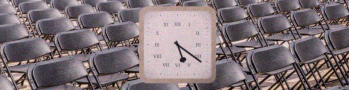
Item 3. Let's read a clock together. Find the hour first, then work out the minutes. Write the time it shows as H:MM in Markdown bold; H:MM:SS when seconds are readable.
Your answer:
**5:21**
